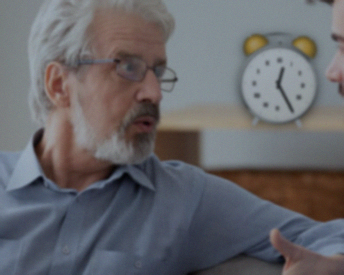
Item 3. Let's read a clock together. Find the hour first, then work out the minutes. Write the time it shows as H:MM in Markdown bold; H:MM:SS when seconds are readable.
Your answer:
**12:25**
